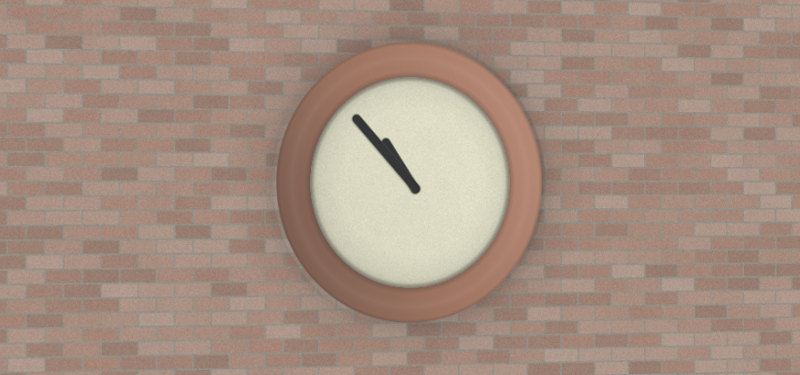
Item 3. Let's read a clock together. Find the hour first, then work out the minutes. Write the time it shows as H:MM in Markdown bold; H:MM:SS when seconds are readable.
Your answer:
**10:53**
